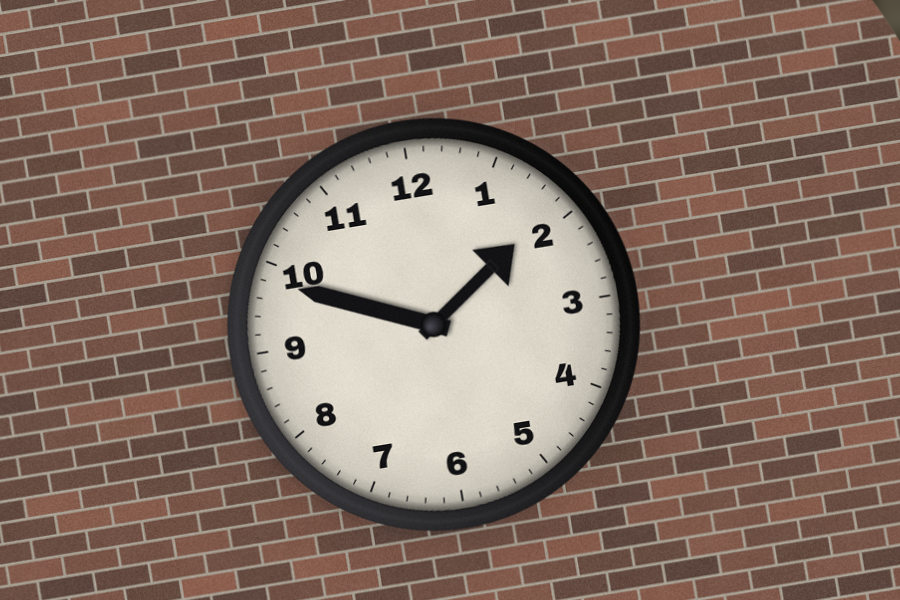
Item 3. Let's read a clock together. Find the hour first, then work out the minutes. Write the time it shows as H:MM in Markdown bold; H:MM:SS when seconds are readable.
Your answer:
**1:49**
